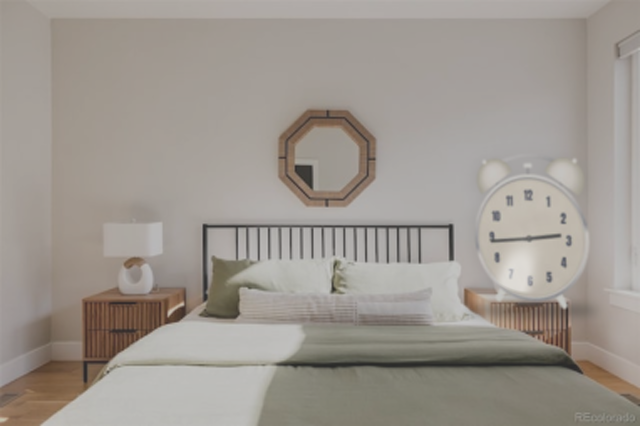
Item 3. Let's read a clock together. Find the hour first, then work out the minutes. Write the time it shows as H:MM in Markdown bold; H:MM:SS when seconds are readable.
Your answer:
**2:44**
